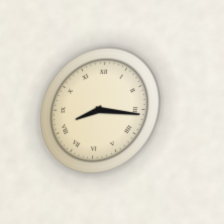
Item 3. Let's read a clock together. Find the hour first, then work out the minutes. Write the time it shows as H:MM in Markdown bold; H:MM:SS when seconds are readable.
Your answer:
**8:16**
